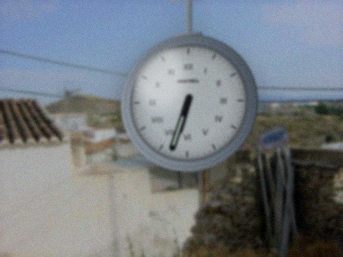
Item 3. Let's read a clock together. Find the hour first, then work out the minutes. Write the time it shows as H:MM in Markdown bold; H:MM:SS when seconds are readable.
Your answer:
**6:33**
